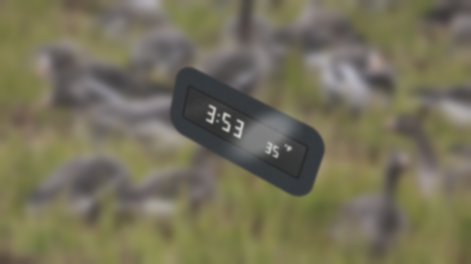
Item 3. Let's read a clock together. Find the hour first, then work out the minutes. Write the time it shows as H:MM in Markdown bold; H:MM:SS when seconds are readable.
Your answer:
**3:53**
